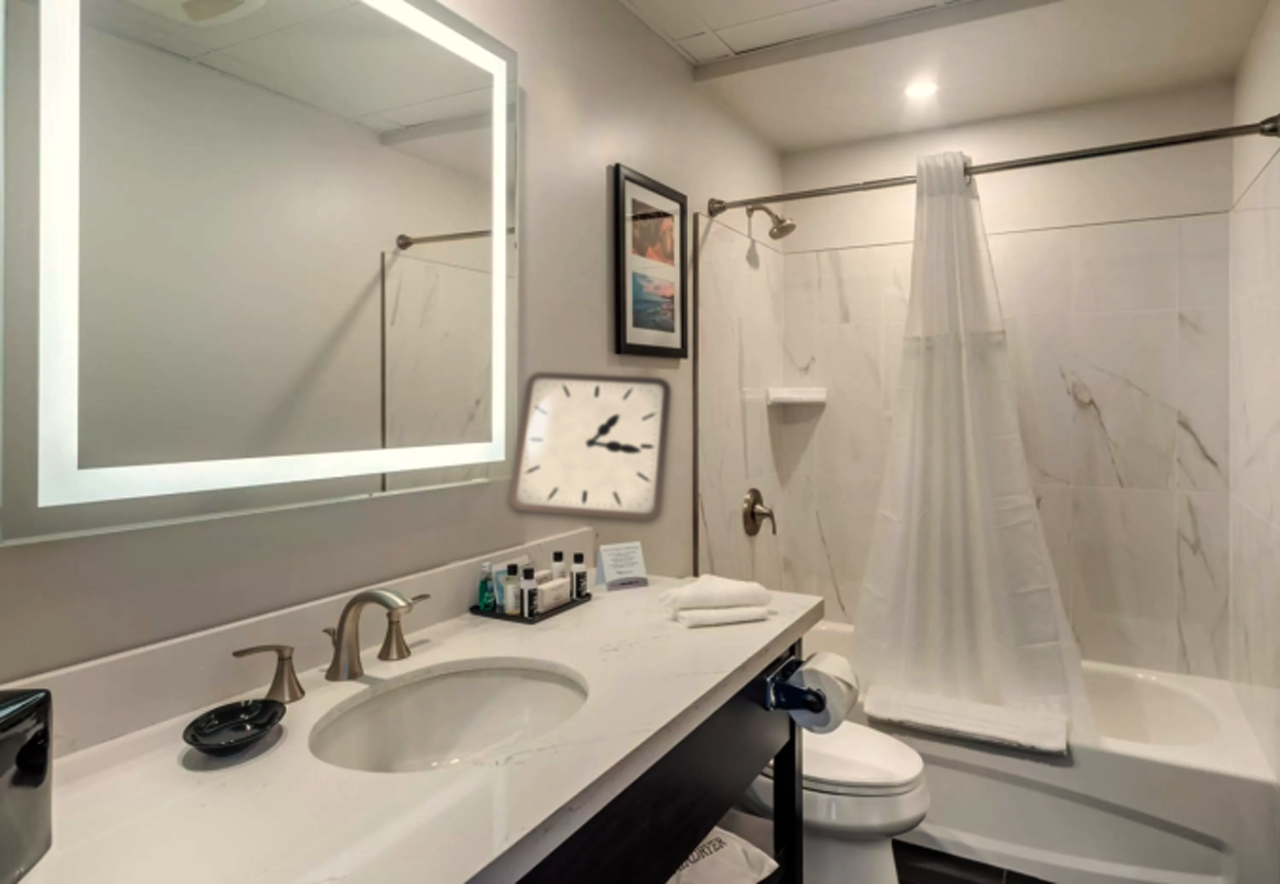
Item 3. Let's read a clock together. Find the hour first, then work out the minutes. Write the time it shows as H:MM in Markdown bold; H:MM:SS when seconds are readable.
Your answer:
**1:16**
